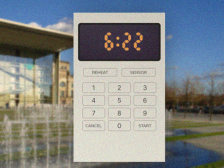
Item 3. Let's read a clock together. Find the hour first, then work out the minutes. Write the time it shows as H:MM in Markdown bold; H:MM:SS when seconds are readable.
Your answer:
**6:22**
